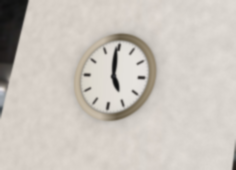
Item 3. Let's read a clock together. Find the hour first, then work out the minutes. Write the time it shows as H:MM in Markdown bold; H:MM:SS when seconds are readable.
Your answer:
**4:59**
